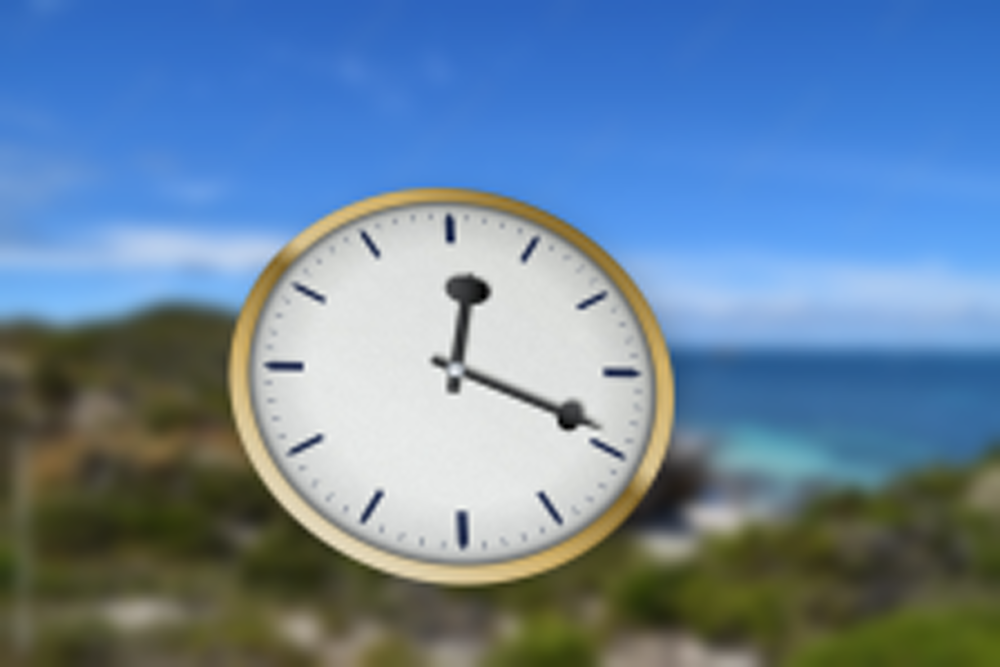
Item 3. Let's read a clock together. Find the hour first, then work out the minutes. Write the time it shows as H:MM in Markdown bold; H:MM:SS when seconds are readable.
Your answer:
**12:19**
